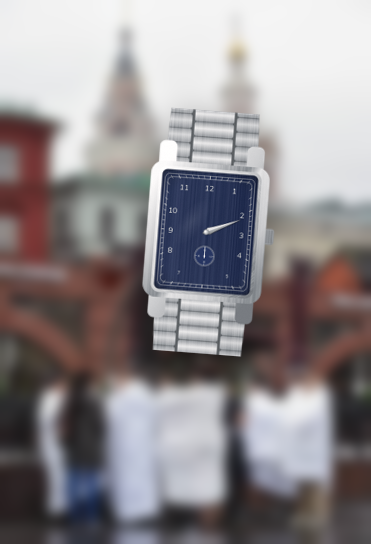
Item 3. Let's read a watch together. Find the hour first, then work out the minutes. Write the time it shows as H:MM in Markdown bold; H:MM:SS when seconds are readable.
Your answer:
**2:11**
